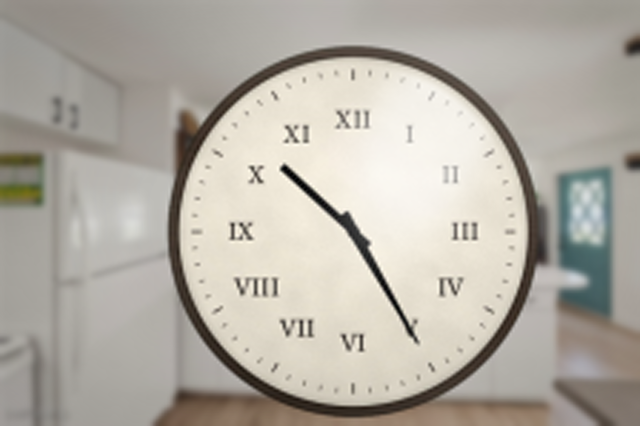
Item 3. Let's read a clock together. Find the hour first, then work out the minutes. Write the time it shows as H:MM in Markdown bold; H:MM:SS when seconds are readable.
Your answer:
**10:25**
